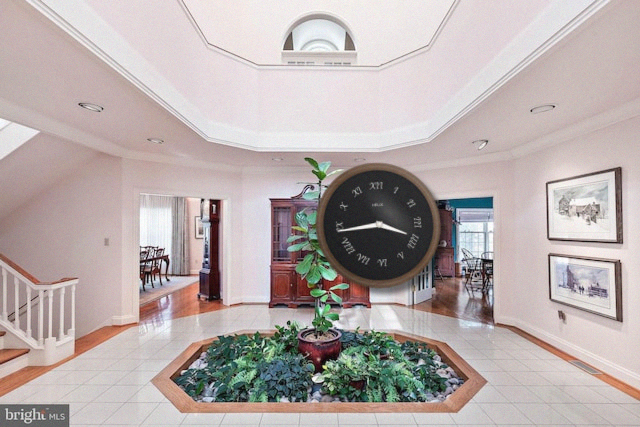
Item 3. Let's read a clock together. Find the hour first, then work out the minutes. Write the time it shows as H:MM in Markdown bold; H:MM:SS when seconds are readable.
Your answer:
**3:44**
